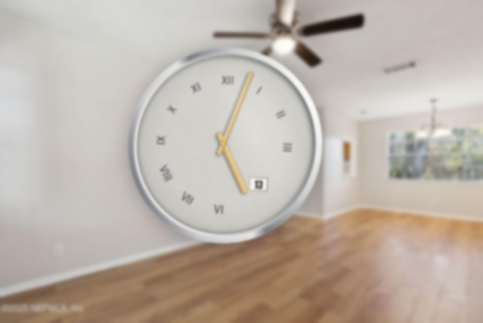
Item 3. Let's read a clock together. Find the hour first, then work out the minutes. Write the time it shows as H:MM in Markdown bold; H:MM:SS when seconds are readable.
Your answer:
**5:03**
